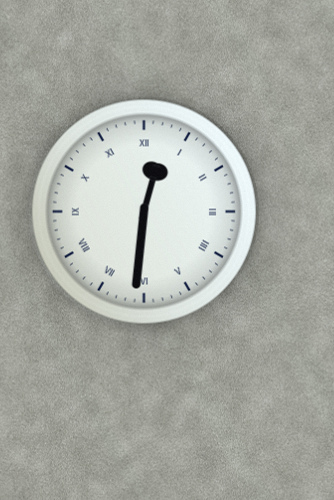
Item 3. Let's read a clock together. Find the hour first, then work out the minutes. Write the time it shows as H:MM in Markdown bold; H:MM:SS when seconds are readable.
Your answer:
**12:31**
